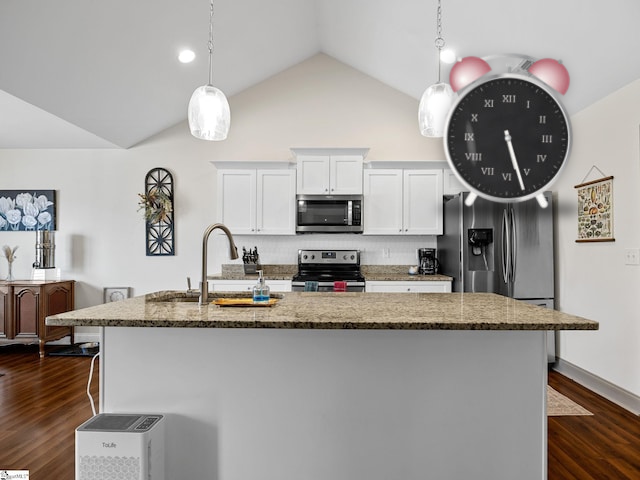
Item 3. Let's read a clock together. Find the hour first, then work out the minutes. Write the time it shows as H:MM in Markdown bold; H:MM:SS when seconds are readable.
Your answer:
**5:27**
